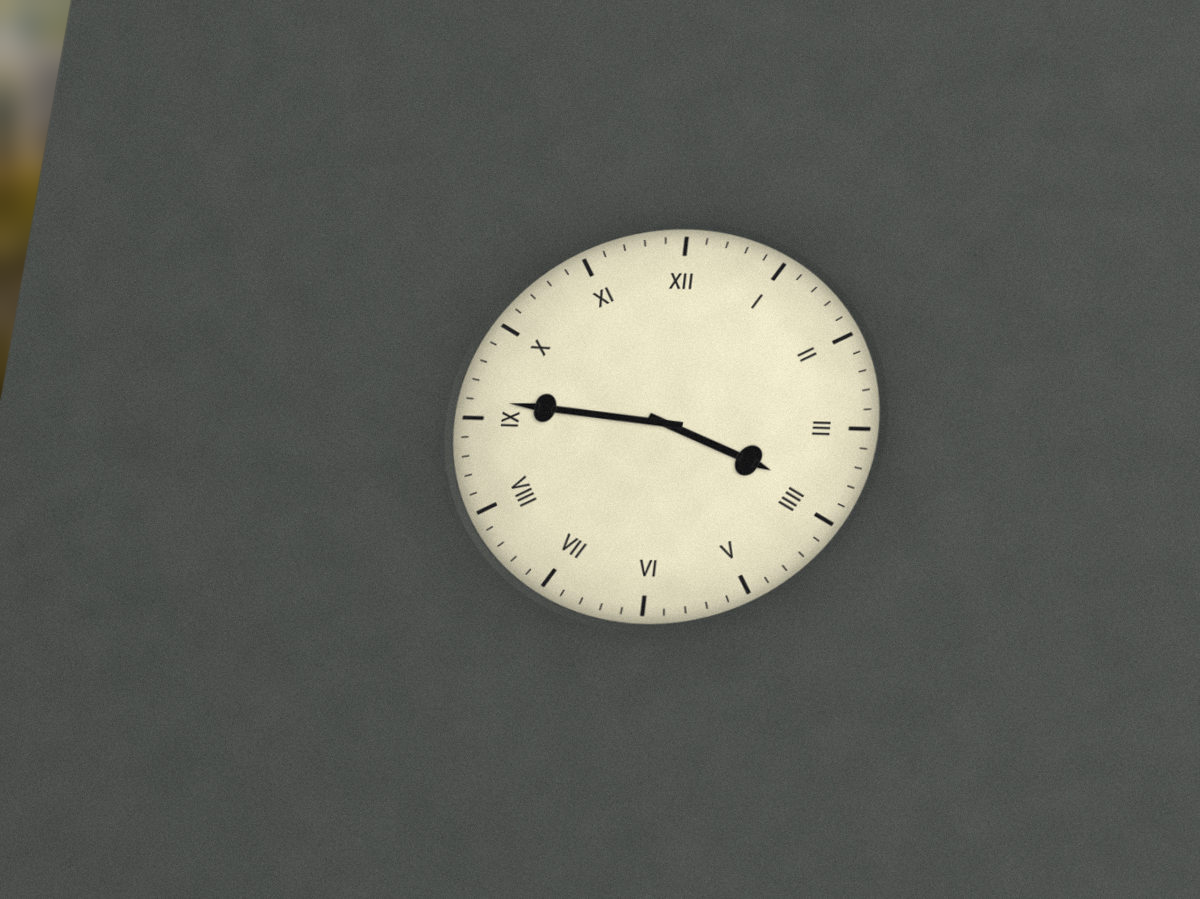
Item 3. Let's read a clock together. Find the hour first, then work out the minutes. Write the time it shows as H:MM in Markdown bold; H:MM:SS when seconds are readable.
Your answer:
**3:46**
